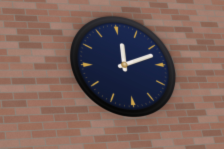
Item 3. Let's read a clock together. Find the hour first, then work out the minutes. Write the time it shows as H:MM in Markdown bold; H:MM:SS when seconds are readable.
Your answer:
**12:12**
